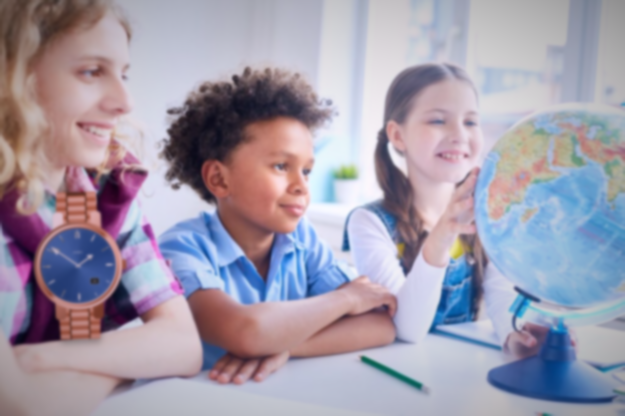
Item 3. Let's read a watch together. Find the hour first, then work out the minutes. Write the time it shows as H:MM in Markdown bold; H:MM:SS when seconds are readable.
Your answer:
**1:51**
